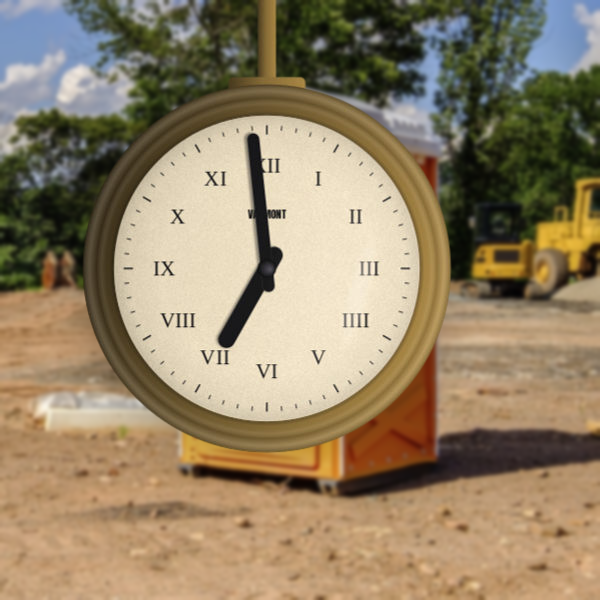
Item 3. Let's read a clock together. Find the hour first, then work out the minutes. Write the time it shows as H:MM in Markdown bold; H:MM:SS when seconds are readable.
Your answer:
**6:59**
